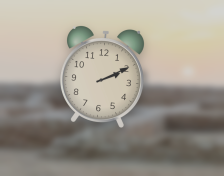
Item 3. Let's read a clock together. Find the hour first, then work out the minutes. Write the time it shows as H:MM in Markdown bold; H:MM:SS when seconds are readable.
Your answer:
**2:10**
